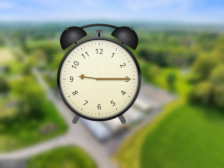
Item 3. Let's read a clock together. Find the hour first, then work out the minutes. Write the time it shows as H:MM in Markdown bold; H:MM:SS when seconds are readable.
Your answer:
**9:15**
